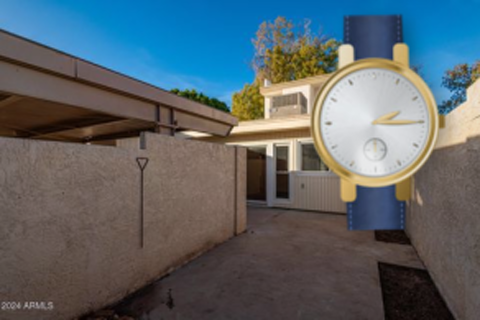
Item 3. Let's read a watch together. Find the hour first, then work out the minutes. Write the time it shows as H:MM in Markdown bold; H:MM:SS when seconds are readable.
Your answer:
**2:15**
